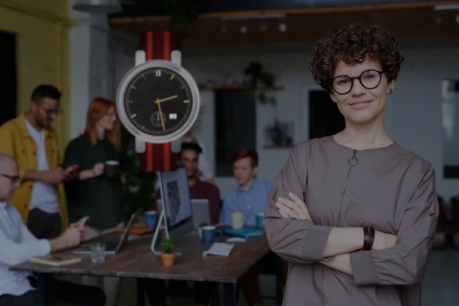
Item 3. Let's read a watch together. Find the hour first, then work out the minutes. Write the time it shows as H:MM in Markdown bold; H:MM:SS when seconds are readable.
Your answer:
**2:28**
